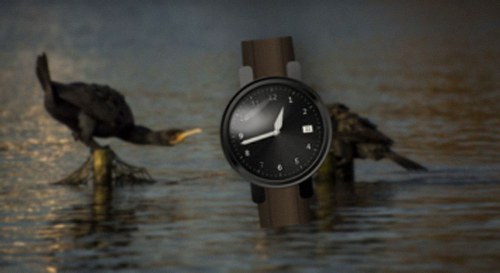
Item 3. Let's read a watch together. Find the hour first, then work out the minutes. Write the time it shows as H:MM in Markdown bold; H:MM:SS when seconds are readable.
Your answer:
**12:43**
